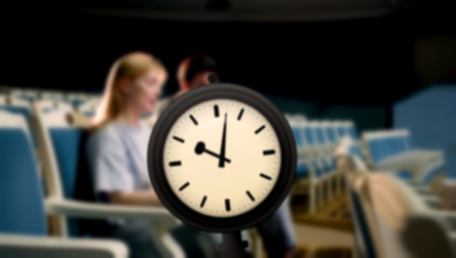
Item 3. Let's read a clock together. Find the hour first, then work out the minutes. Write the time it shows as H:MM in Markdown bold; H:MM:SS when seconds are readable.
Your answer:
**10:02**
